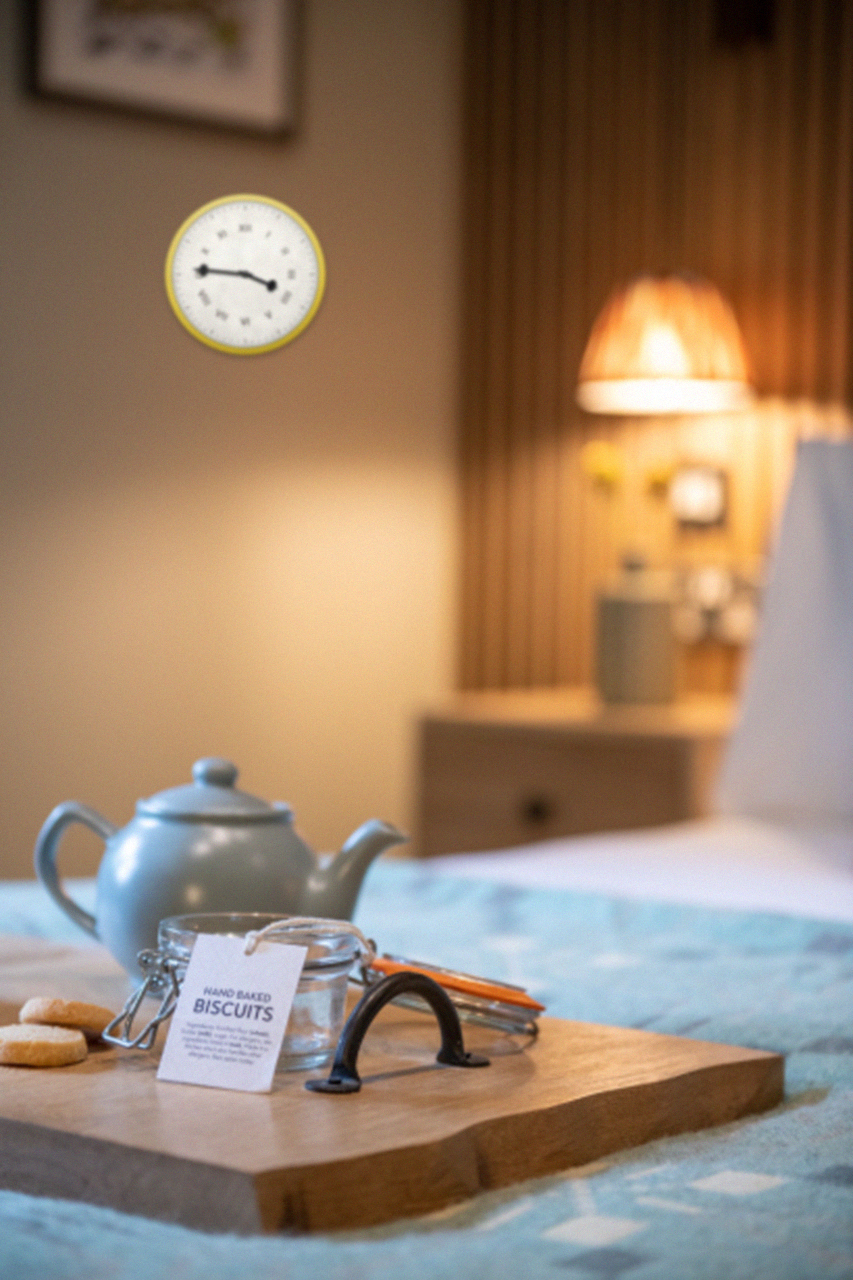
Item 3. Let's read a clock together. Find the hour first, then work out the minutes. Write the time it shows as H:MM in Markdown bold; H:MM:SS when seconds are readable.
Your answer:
**3:46**
